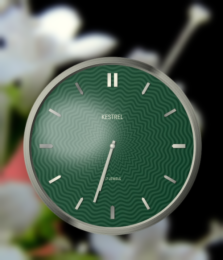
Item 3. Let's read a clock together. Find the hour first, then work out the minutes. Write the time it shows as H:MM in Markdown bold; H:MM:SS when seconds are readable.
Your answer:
**6:33**
